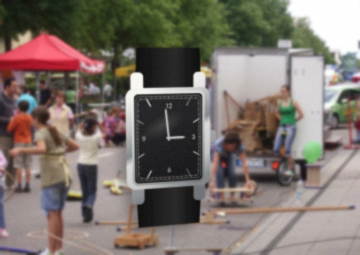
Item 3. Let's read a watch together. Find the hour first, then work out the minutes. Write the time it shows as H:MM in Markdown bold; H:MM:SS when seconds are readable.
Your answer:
**2:59**
